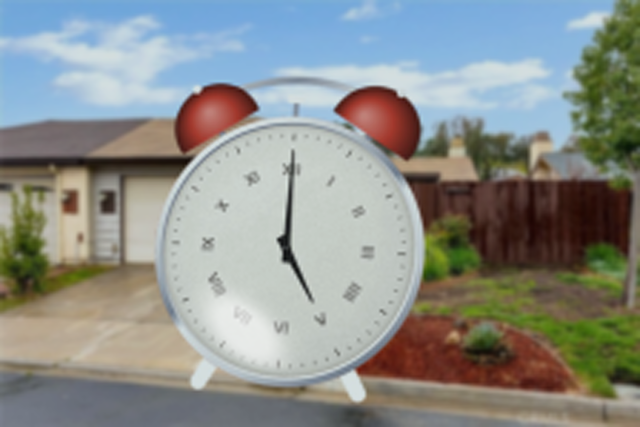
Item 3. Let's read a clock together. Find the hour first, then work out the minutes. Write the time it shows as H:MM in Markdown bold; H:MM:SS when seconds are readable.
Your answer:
**5:00**
